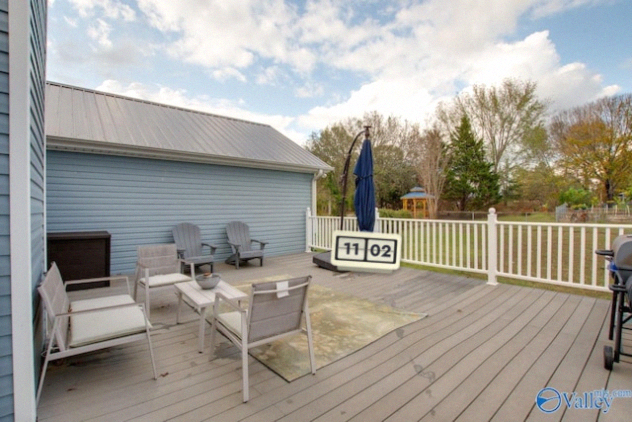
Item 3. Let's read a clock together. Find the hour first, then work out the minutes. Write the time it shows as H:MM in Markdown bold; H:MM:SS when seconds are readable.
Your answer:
**11:02**
